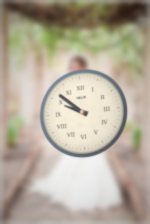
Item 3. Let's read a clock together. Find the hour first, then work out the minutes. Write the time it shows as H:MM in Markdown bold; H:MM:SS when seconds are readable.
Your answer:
**9:52**
